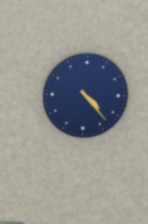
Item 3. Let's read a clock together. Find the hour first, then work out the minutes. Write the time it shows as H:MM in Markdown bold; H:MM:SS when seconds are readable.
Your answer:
**4:23**
